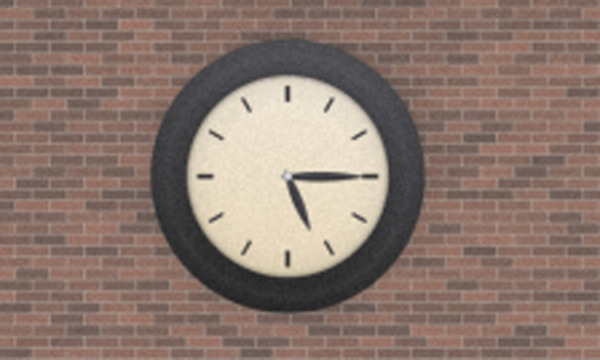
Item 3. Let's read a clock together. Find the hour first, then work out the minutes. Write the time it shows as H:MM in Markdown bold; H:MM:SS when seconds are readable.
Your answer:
**5:15**
